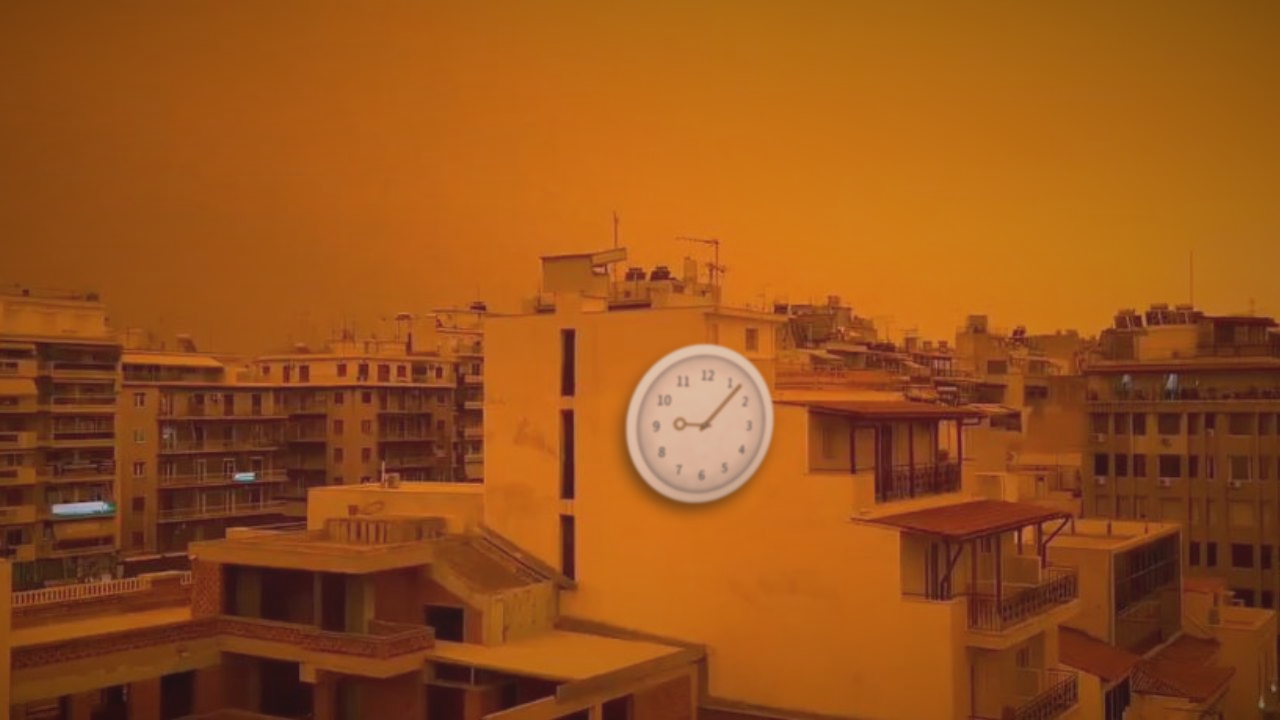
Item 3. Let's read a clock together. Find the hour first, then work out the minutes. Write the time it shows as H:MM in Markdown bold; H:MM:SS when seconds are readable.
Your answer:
**9:07**
